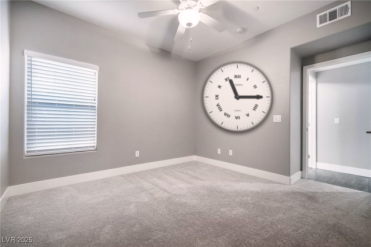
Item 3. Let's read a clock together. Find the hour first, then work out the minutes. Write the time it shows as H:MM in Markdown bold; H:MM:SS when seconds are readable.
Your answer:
**11:15**
